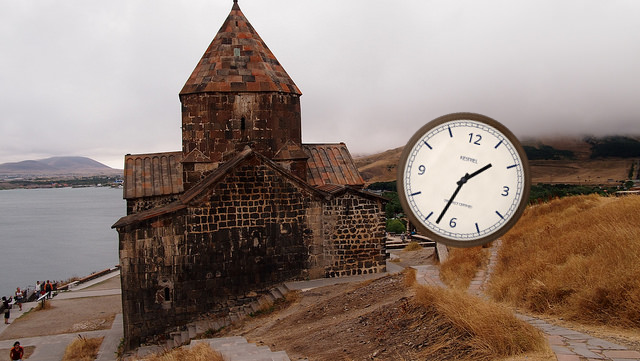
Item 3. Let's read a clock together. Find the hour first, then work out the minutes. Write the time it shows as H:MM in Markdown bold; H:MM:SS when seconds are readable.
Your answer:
**1:33**
